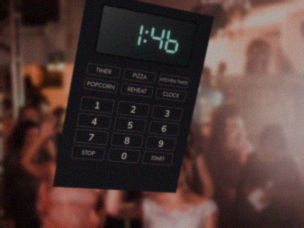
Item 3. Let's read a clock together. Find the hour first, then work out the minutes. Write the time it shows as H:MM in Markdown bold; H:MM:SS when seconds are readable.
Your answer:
**1:46**
